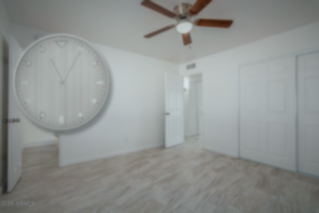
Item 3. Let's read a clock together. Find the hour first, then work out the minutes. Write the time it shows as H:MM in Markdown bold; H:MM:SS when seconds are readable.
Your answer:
**11:05**
